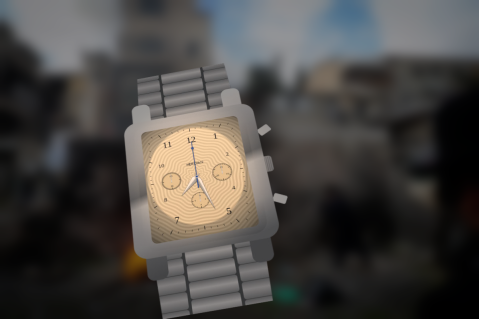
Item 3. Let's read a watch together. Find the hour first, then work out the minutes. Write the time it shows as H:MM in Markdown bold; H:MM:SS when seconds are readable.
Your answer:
**7:27**
